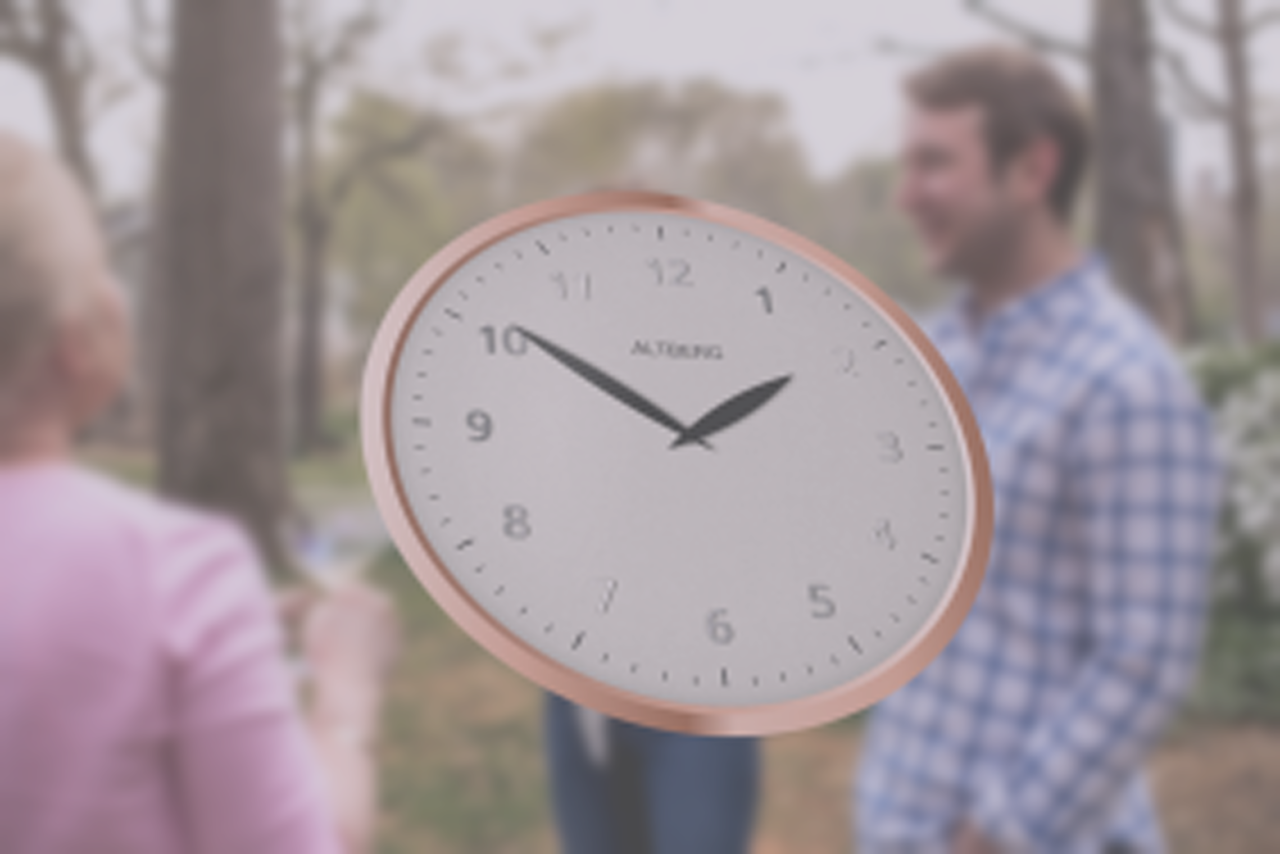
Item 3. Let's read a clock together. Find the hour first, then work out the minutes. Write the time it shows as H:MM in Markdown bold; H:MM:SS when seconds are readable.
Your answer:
**1:51**
